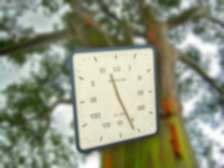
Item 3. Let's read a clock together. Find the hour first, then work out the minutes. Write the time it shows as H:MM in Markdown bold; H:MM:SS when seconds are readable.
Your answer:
**11:26**
